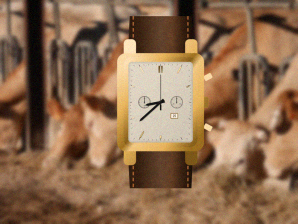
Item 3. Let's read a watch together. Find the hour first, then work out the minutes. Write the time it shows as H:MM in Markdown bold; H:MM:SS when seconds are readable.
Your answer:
**8:38**
